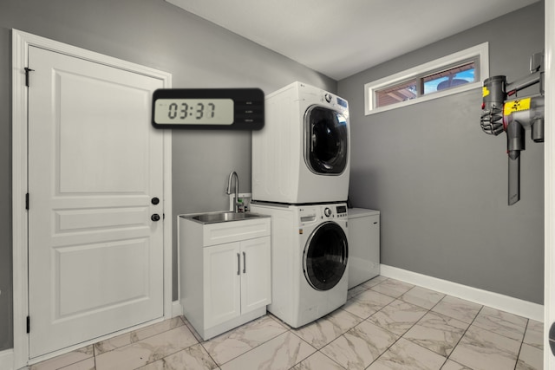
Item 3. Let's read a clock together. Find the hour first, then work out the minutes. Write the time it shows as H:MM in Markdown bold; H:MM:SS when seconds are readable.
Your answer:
**3:37**
